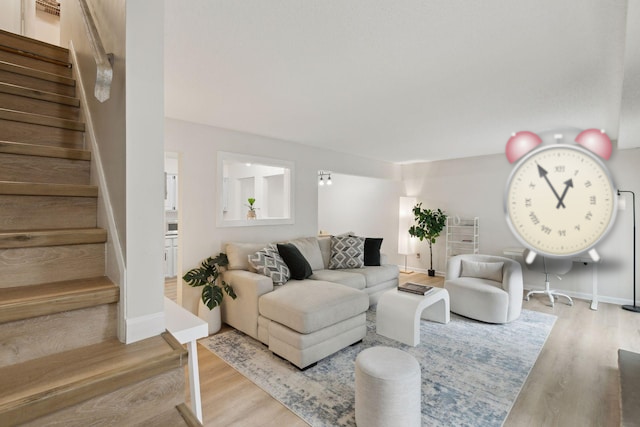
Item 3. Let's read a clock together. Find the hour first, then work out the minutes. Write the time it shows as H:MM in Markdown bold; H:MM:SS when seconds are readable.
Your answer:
**12:55**
